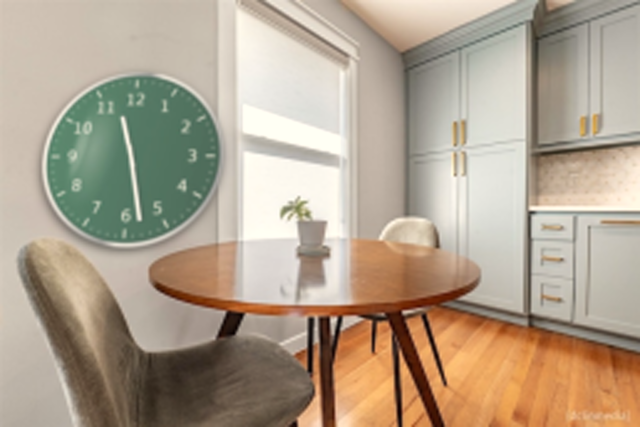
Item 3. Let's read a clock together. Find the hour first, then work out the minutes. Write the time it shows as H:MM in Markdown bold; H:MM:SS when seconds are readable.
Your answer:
**11:28**
